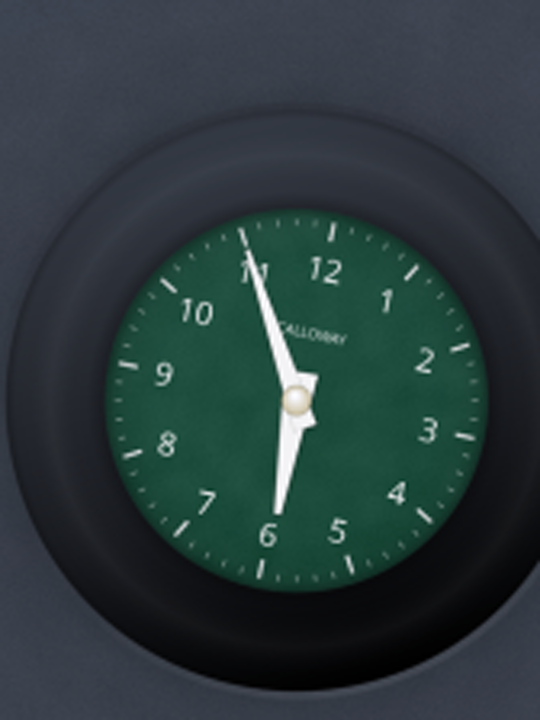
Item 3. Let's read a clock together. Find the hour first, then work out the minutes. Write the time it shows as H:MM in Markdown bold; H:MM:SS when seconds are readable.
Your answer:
**5:55**
